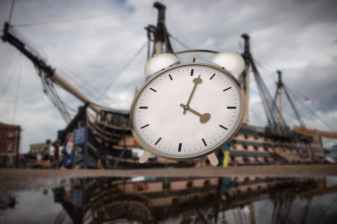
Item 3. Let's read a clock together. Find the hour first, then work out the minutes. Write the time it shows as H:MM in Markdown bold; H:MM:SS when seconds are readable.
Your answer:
**4:02**
